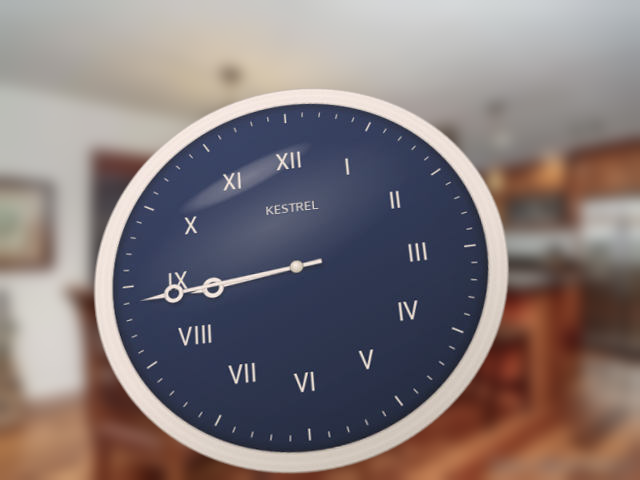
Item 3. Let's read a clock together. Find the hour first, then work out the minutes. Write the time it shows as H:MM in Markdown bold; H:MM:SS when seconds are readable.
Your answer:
**8:44**
